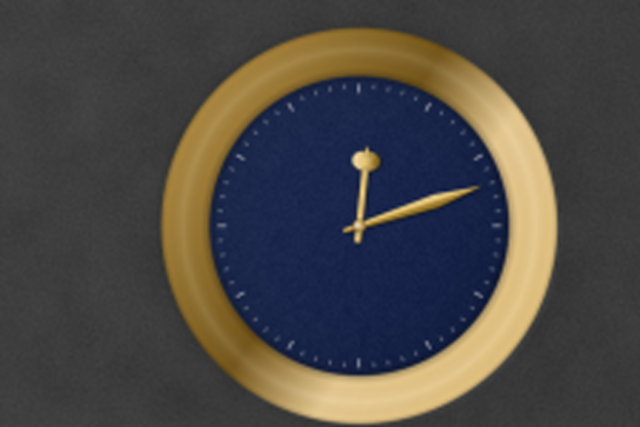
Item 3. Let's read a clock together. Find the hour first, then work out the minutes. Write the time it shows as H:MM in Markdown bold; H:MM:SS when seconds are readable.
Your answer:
**12:12**
